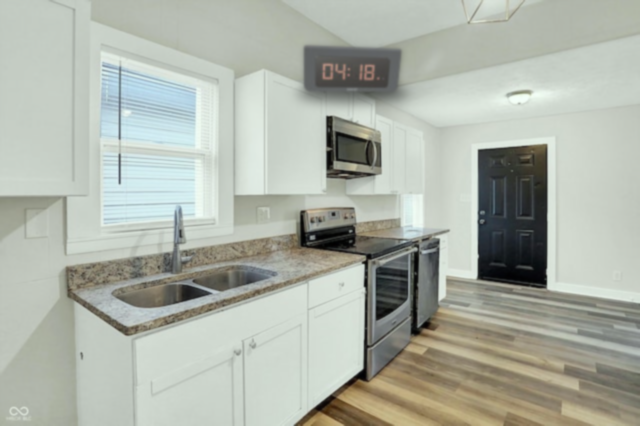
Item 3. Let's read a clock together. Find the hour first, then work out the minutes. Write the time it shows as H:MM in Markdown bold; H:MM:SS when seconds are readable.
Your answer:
**4:18**
